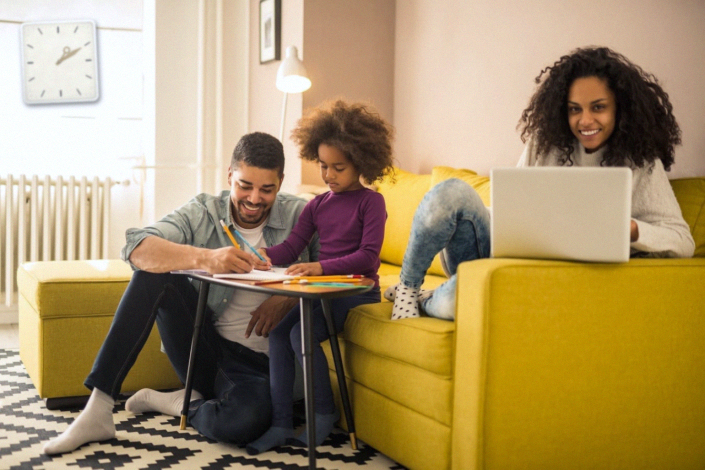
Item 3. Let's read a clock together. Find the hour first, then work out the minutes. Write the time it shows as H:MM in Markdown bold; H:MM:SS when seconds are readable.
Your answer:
**1:10**
